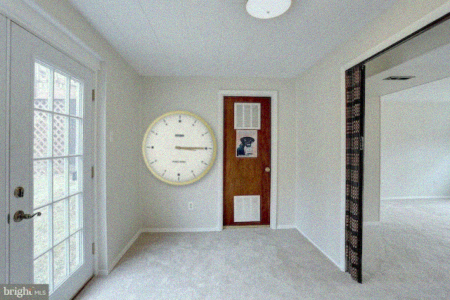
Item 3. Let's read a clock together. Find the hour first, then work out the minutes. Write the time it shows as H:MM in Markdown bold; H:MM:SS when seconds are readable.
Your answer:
**3:15**
